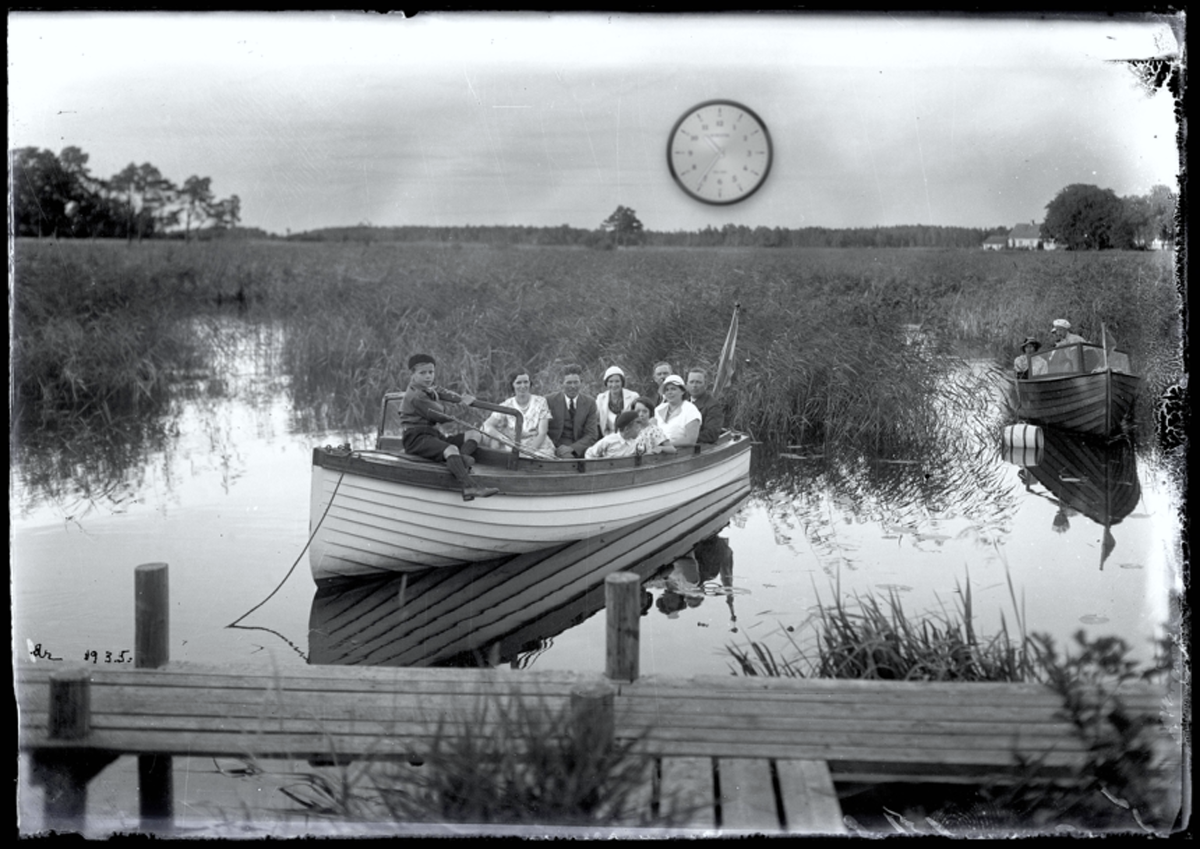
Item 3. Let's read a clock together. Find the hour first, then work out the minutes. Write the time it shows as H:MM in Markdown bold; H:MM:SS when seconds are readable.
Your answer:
**10:36**
